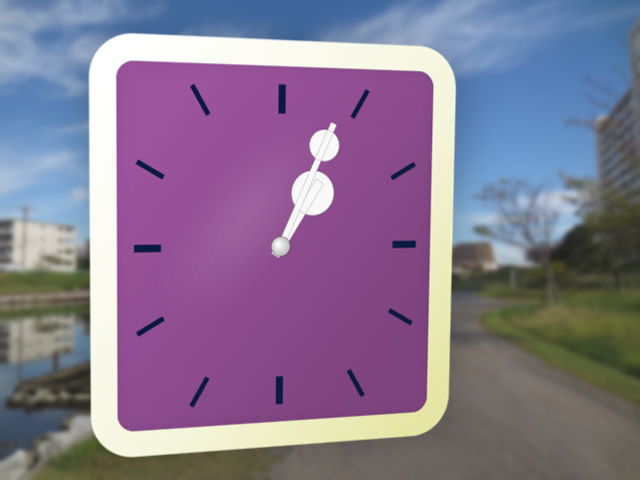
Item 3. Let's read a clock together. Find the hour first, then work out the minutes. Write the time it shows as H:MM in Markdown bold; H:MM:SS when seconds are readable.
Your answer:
**1:04**
